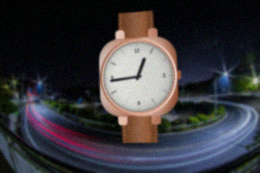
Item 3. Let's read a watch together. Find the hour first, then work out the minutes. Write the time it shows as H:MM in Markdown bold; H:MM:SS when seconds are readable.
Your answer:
**12:44**
